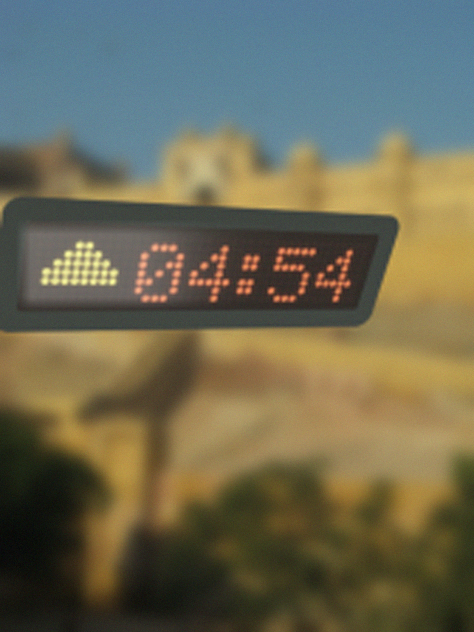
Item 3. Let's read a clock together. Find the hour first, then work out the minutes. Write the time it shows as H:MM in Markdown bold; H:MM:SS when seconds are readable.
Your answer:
**4:54**
